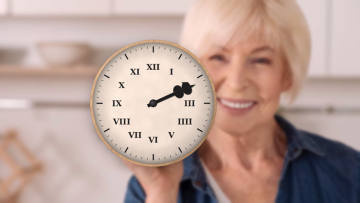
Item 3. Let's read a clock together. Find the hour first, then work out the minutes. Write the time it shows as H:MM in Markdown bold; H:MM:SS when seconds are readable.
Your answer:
**2:11**
